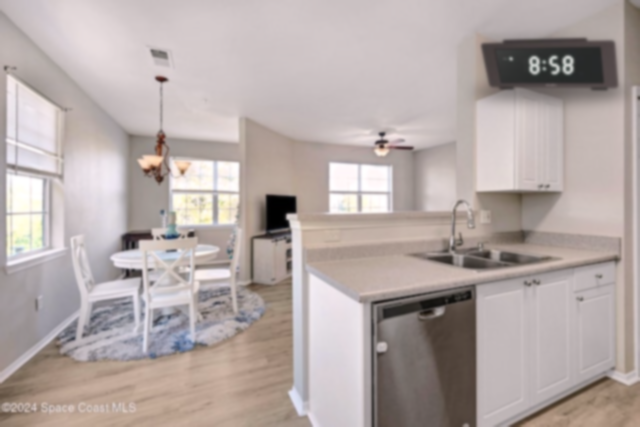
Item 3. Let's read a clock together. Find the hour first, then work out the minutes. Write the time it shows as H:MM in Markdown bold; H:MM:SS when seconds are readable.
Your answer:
**8:58**
